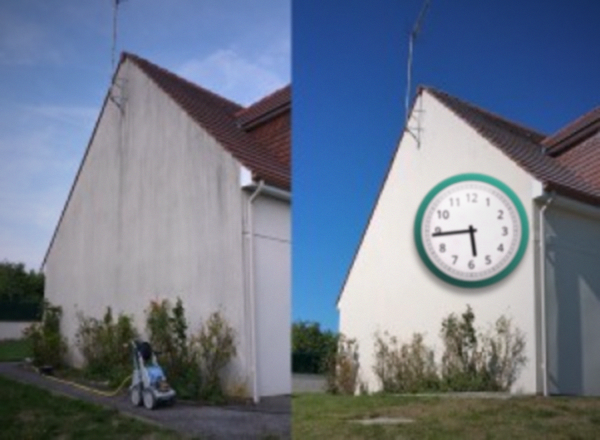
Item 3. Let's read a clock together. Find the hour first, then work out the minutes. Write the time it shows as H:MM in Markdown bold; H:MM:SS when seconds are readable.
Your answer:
**5:44**
